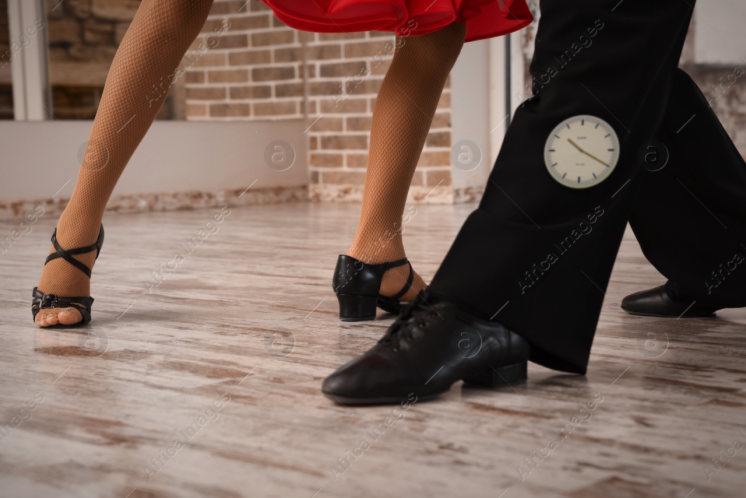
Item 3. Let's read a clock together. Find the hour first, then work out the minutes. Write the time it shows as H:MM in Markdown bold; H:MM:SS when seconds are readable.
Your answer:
**10:20**
